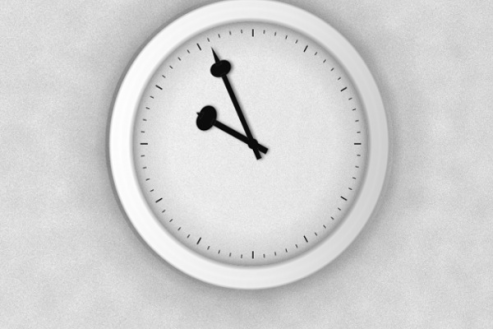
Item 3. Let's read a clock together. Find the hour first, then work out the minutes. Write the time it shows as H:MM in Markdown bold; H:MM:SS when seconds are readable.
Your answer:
**9:56**
